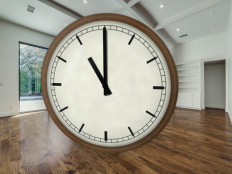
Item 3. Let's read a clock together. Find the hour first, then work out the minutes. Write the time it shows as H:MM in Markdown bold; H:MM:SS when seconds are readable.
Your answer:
**11:00**
